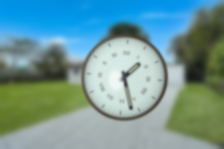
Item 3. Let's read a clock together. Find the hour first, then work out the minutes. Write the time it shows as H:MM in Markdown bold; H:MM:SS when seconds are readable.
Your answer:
**1:27**
